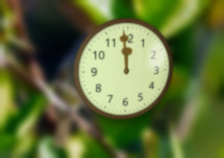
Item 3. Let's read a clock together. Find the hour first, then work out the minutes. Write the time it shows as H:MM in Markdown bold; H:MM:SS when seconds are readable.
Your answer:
**11:59**
